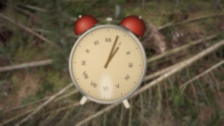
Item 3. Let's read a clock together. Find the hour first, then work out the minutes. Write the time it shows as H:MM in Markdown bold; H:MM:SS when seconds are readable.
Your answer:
**1:03**
